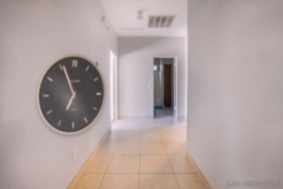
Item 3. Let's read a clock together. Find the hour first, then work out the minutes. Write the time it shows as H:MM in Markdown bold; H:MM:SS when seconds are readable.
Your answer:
**6:56**
